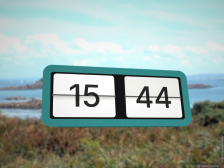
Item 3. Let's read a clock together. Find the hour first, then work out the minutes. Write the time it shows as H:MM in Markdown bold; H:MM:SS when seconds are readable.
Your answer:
**15:44**
